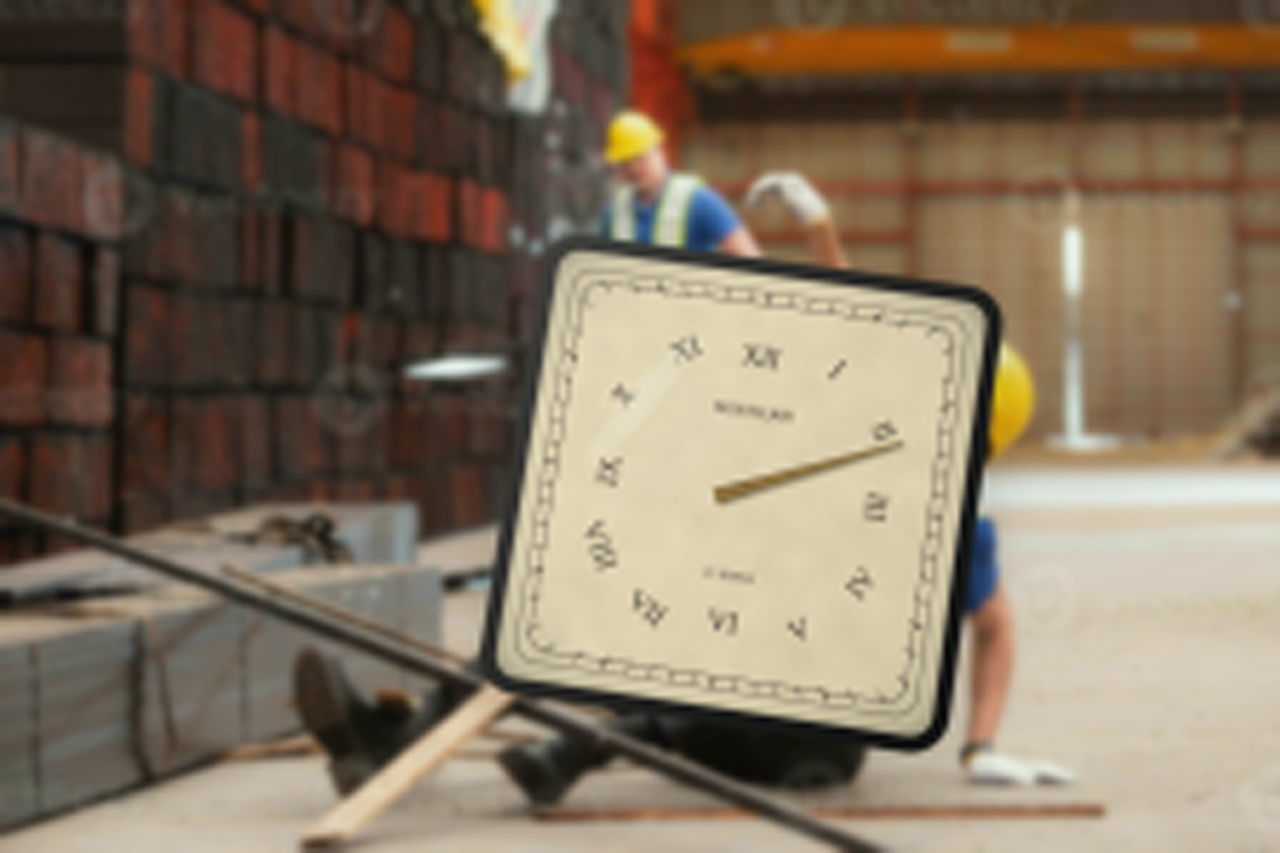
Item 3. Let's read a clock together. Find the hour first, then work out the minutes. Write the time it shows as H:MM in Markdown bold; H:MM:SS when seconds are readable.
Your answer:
**2:11**
